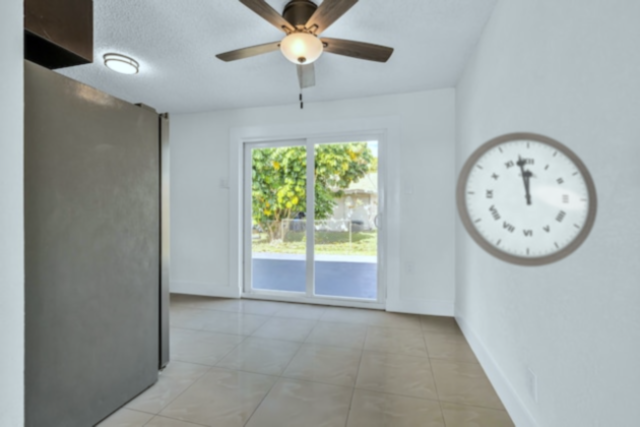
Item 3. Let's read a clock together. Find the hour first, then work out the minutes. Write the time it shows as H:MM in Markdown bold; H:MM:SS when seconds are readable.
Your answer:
**11:58**
